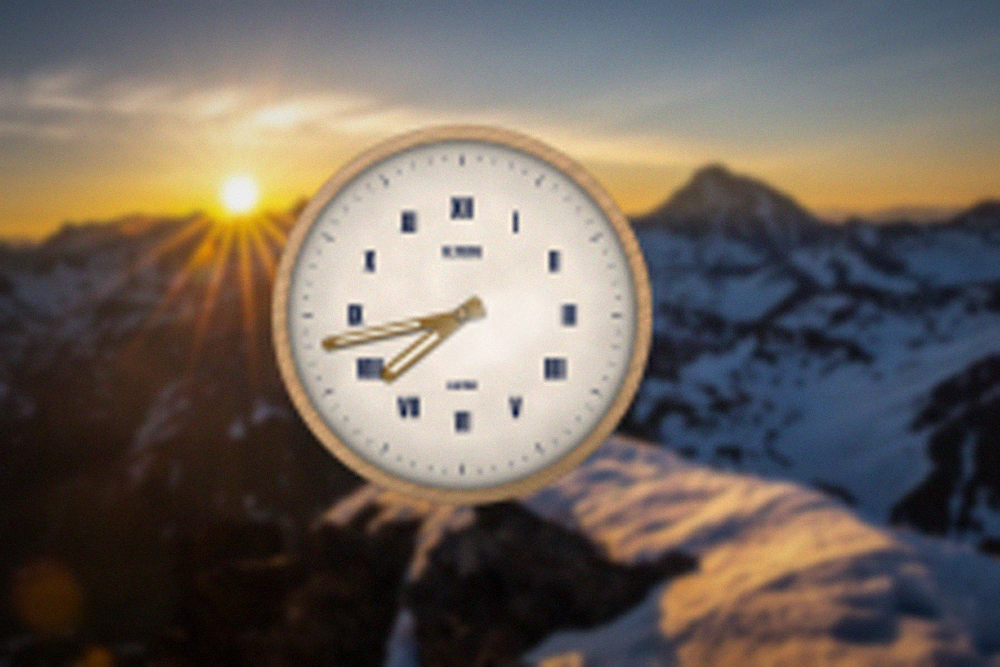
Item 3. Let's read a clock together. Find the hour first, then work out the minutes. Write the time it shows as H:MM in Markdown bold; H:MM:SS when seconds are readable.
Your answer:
**7:43**
